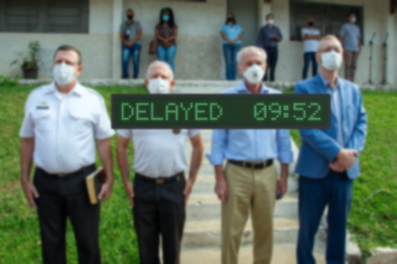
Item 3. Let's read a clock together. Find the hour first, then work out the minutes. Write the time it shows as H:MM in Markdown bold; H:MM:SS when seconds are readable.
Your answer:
**9:52**
